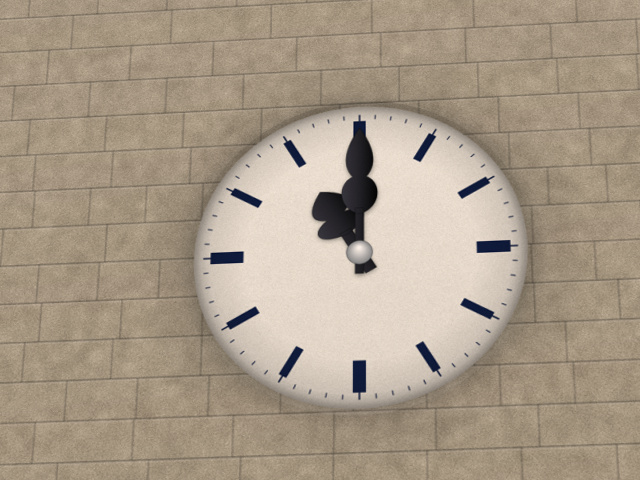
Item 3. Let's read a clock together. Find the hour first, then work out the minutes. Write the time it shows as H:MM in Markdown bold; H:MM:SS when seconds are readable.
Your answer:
**11:00**
